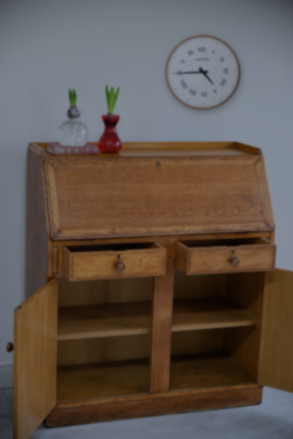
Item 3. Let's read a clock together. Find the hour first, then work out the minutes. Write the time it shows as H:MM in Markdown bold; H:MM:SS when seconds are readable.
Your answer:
**4:45**
